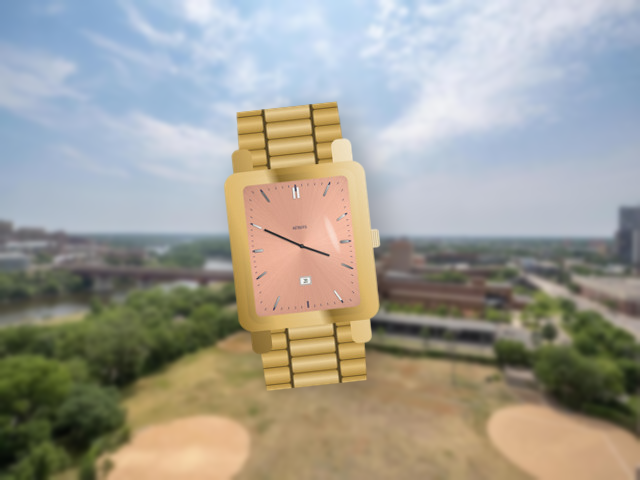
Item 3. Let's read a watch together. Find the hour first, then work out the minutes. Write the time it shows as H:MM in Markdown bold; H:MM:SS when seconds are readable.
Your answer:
**3:50**
